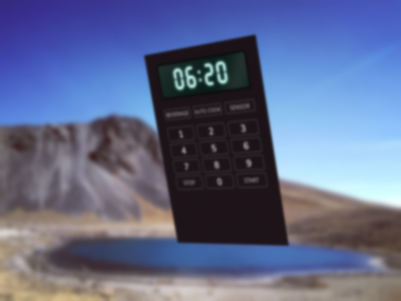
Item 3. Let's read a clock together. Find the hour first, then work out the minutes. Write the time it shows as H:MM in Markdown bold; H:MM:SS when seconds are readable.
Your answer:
**6:20**
